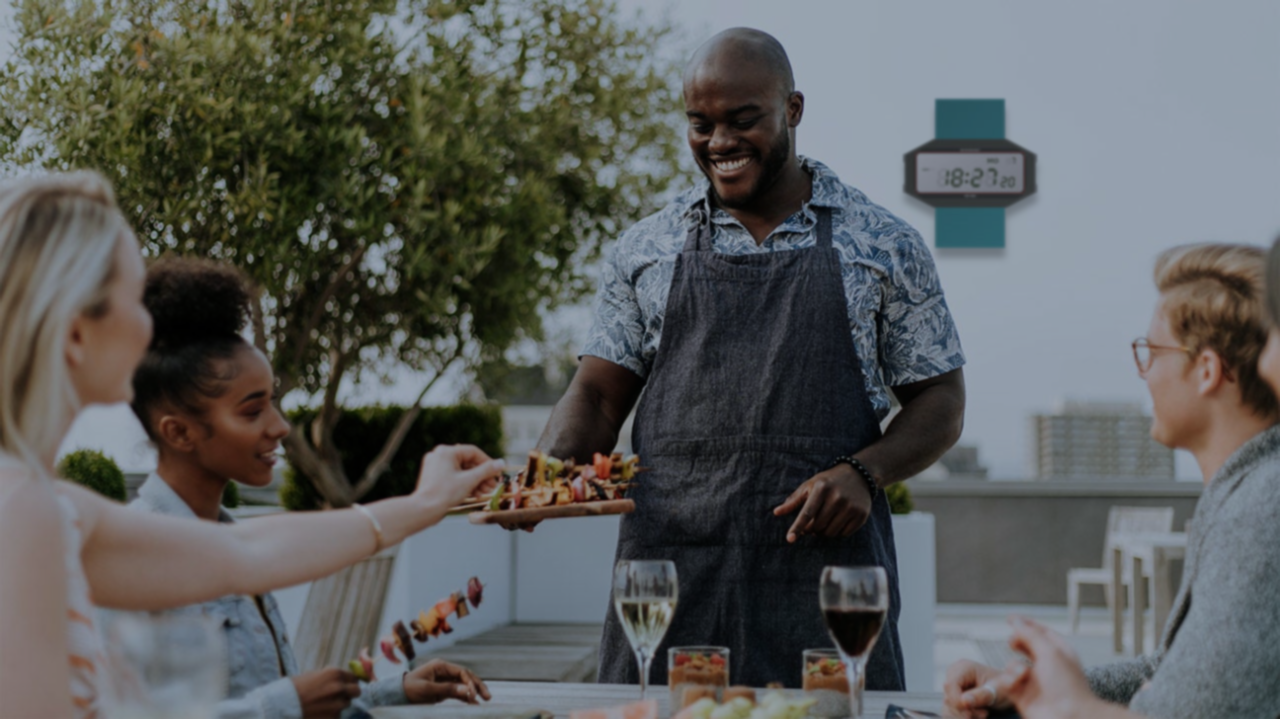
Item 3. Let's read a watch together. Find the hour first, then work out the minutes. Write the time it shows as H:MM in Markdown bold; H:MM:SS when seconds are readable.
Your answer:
**18:27**
